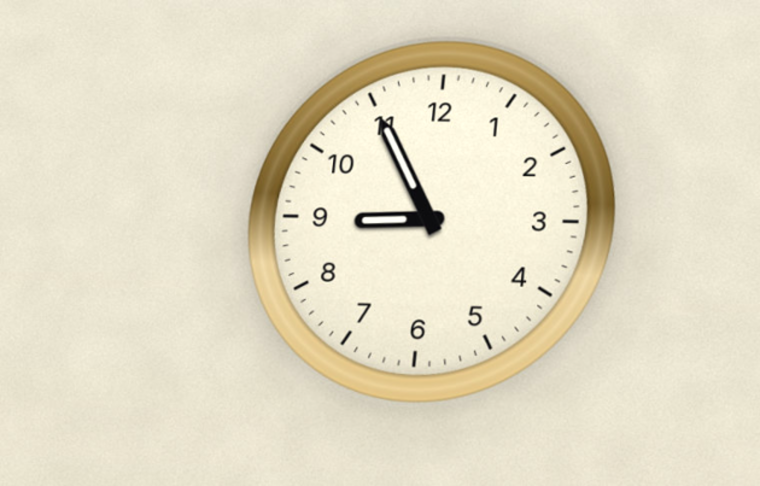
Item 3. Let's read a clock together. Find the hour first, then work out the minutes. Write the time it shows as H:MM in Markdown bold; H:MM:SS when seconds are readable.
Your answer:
**8:55**
